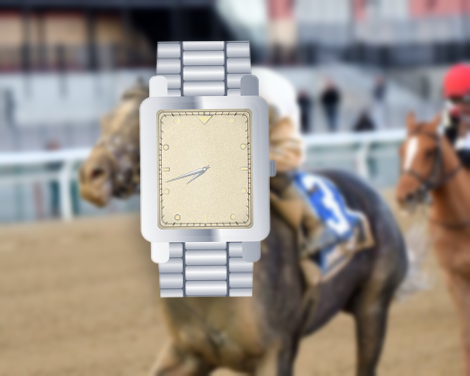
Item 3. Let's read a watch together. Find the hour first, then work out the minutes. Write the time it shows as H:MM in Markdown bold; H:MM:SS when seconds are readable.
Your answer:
**7:42**
